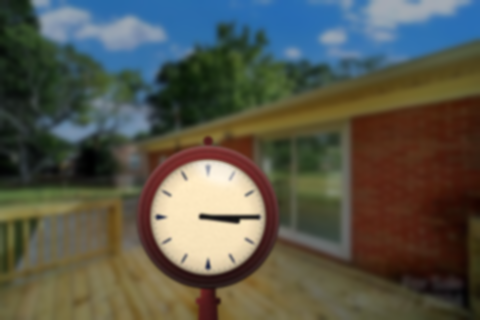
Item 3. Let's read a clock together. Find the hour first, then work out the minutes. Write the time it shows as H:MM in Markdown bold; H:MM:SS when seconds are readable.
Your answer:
**3:15**
